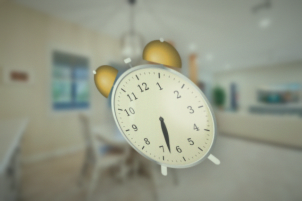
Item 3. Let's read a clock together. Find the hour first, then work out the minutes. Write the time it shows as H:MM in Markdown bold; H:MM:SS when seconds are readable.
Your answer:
**6:33**
